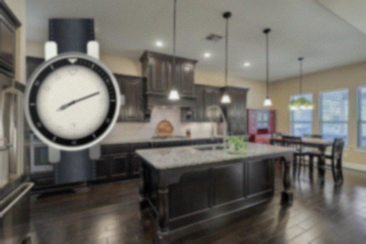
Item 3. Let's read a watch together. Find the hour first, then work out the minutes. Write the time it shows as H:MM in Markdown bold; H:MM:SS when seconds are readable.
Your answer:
**8:12**
